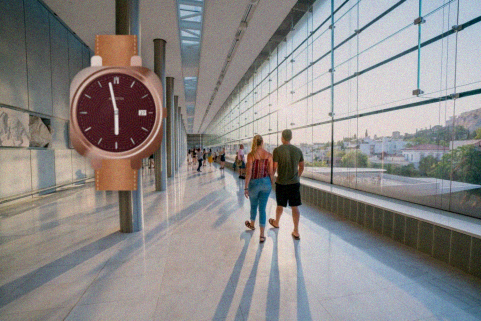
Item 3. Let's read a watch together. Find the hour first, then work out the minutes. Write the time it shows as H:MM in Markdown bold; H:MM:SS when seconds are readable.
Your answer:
**5:58**
